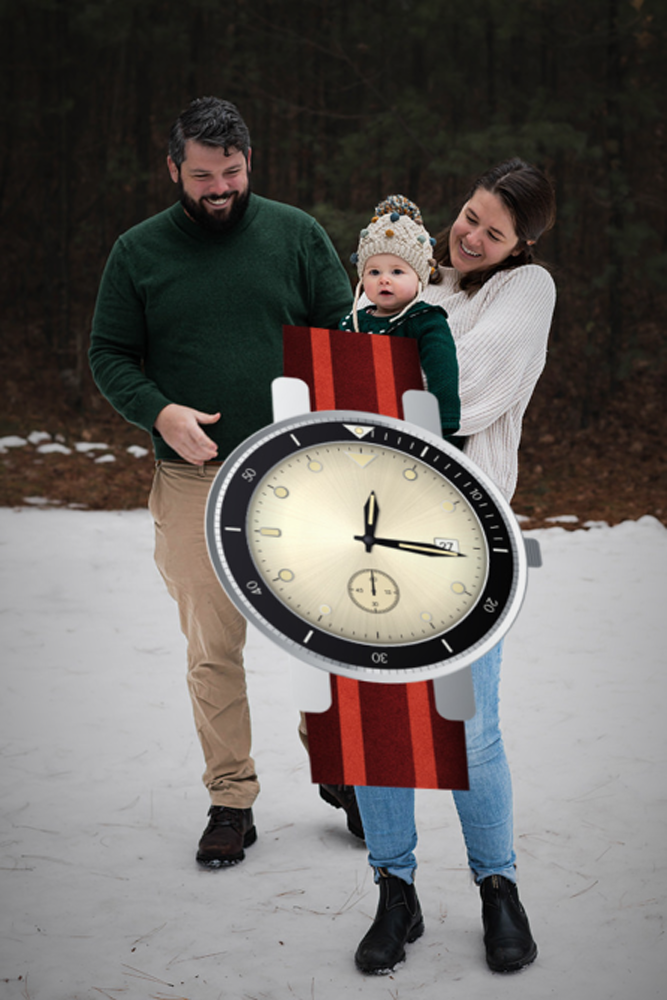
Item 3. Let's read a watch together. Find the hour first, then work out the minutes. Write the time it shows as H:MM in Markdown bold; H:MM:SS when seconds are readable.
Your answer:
**12:16**
